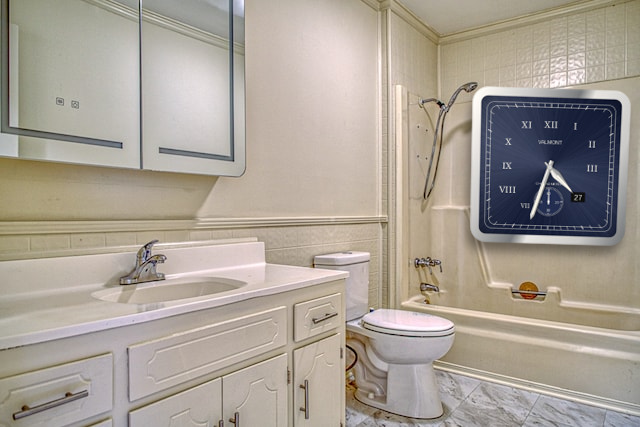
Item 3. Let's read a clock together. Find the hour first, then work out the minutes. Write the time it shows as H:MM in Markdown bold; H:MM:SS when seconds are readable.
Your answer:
**4:33**
